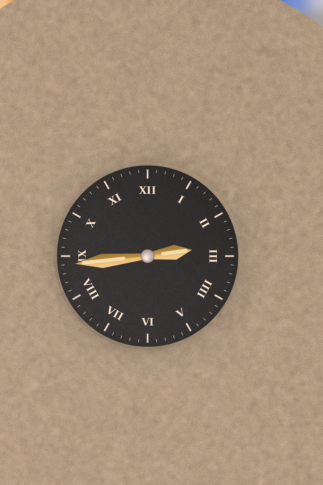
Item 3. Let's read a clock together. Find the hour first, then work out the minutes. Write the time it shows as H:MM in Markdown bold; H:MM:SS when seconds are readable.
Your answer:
**2:44**
